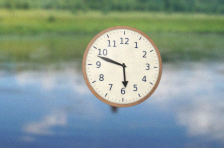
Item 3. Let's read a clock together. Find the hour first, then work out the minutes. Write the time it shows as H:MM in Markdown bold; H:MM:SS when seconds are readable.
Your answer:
**5:48**
